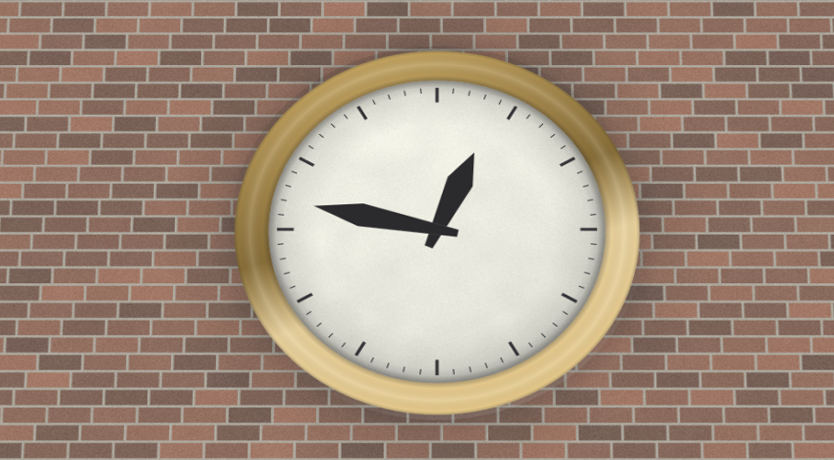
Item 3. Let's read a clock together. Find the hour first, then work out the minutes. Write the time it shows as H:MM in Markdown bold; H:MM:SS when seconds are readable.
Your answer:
**12:47**
